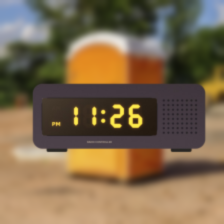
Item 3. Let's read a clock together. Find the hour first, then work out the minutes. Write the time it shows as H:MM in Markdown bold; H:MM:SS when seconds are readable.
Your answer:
**11:26**
